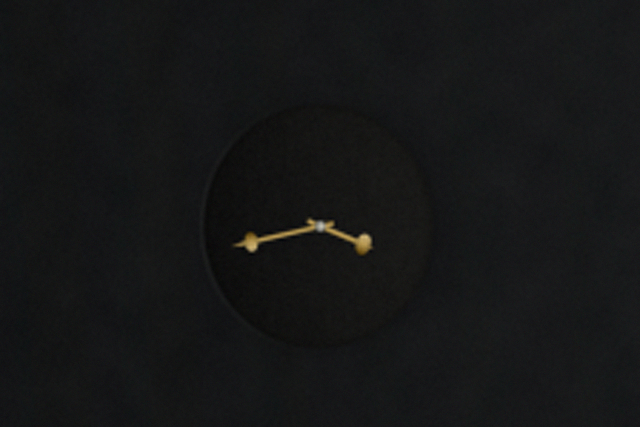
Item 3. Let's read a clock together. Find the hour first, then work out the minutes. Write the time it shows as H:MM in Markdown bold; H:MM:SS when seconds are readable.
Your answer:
**3:43**
